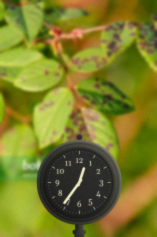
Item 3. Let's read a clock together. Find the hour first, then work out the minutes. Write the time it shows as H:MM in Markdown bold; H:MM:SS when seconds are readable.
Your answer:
**12:36**
